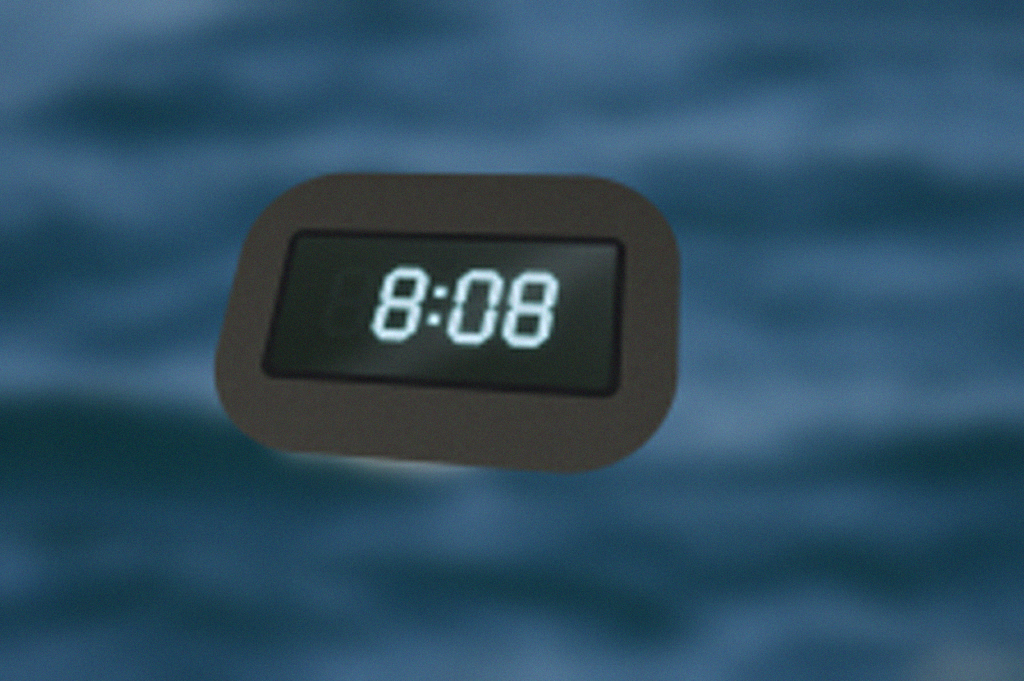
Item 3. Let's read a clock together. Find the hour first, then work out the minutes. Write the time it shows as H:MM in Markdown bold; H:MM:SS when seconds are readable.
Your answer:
**8:08**
